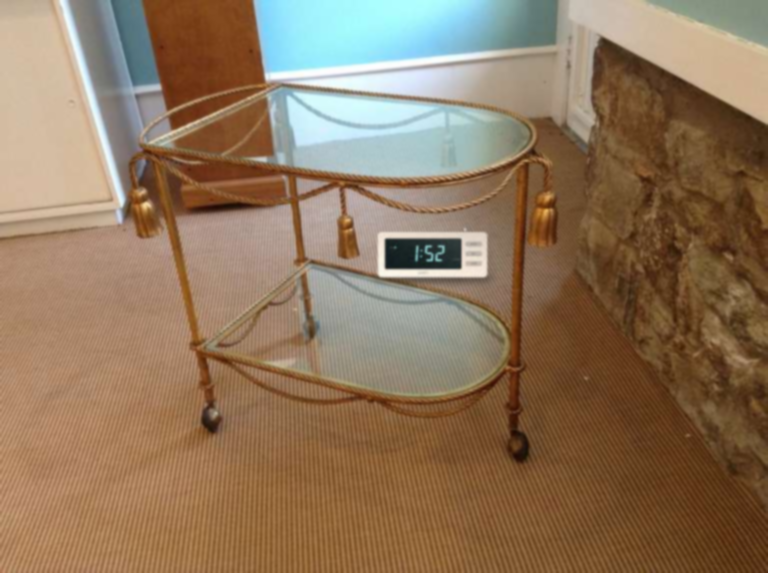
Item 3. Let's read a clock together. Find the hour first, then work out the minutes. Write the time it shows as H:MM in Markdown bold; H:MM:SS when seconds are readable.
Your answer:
**1:52**
